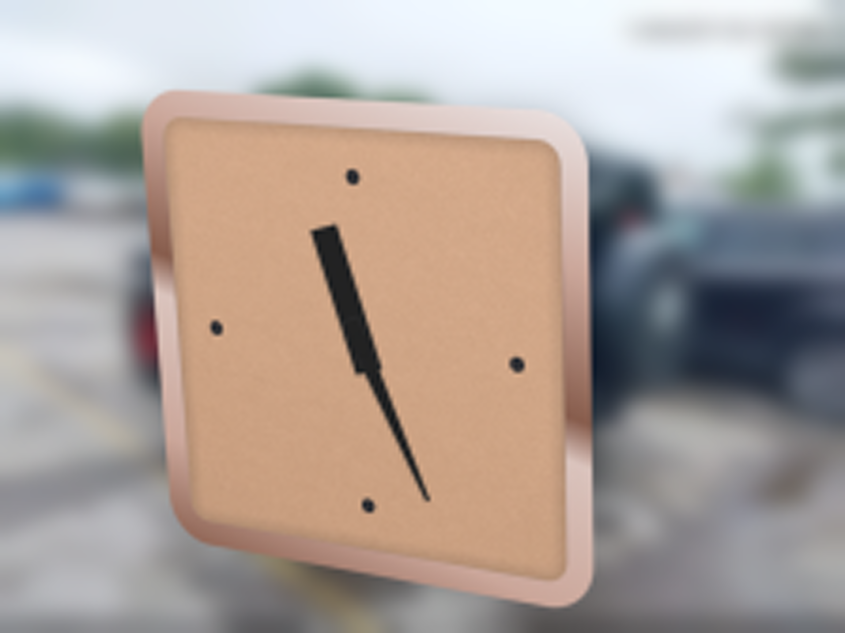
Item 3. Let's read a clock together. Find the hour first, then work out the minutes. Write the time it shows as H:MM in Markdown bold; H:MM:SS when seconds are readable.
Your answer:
**11:26**
